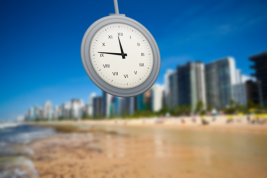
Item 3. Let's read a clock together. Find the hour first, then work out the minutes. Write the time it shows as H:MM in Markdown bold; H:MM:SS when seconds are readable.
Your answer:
**11:46**
